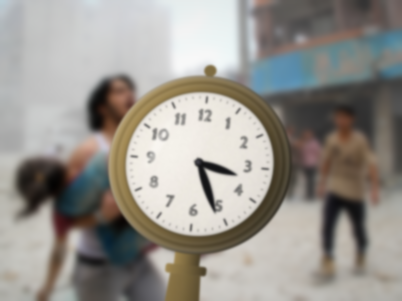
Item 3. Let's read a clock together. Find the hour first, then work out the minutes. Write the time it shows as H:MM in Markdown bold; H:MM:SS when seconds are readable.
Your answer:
**3:26**
